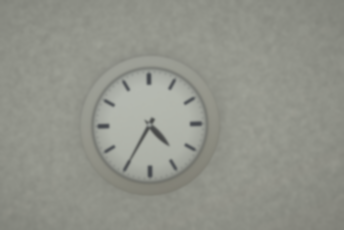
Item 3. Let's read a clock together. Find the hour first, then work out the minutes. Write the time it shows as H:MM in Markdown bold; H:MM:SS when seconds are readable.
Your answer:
**4:35**
